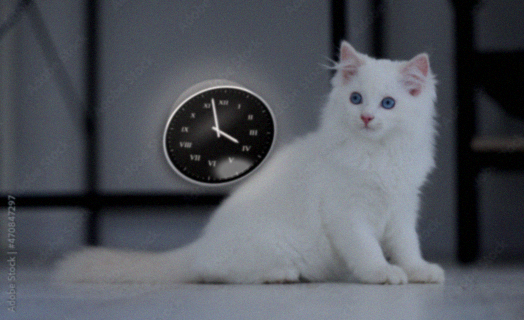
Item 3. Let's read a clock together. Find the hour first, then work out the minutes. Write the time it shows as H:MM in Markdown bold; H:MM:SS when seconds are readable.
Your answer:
**3:57**
